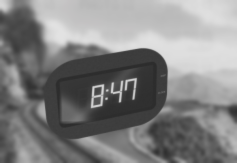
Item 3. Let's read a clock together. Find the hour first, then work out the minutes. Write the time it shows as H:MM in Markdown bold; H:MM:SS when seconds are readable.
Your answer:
**8:47**
